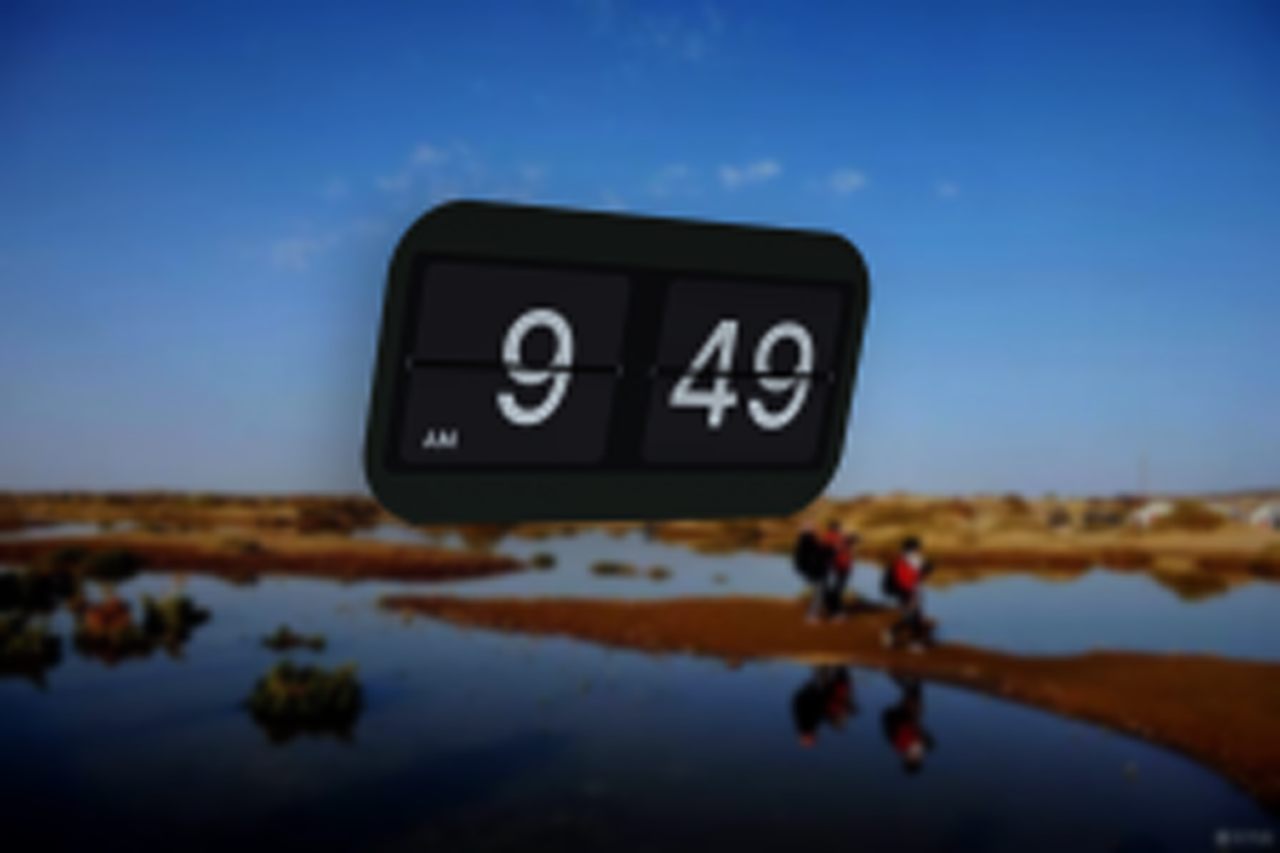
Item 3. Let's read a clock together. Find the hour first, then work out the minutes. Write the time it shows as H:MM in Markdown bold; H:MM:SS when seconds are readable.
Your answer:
**9:49**
